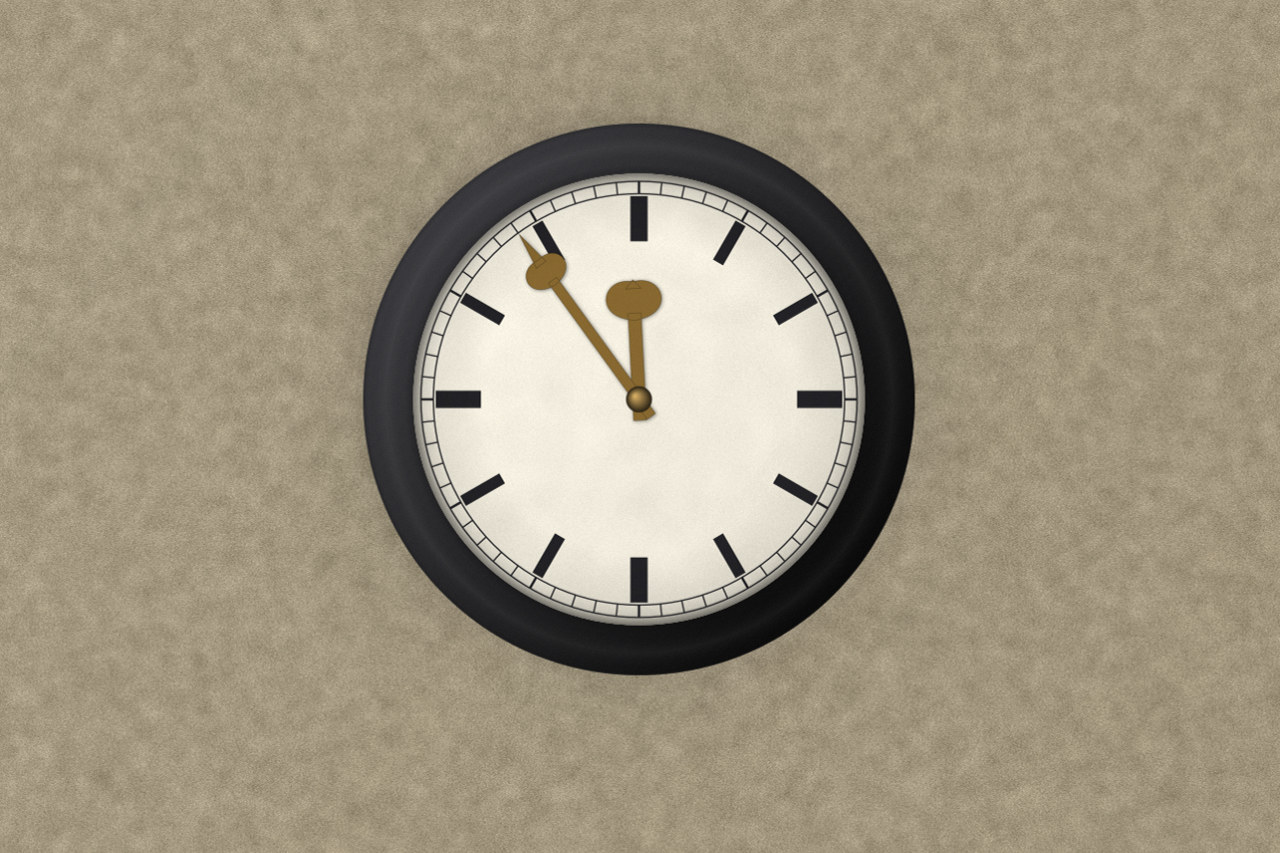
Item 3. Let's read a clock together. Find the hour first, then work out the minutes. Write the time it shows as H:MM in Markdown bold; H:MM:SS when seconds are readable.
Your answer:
**11:54**
